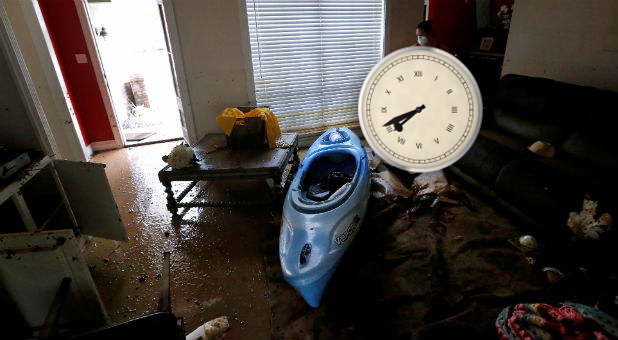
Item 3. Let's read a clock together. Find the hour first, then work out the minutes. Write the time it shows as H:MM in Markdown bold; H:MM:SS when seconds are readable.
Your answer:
**7:41**
